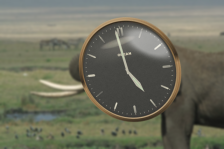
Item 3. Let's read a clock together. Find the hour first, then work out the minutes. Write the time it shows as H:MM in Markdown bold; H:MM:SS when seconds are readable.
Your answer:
**4:59**
